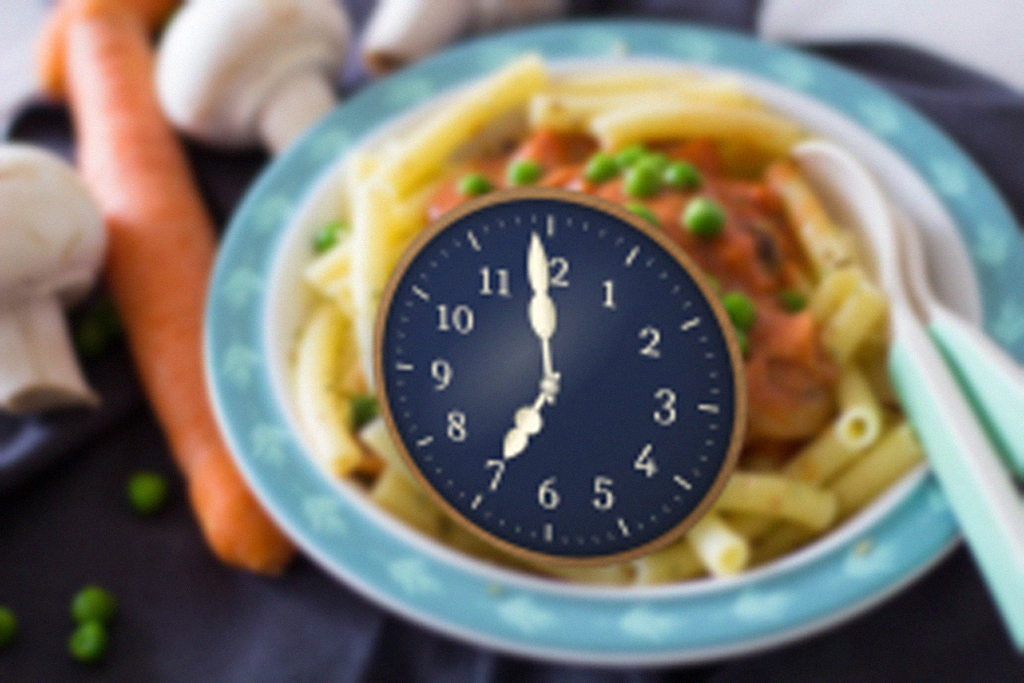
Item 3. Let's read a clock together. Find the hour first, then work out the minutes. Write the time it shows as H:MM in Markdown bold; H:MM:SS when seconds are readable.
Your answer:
**6:59**
